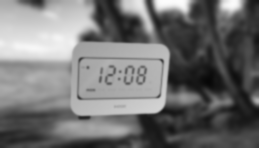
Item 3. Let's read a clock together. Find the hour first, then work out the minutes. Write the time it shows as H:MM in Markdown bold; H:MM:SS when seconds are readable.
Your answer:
**12:08**
